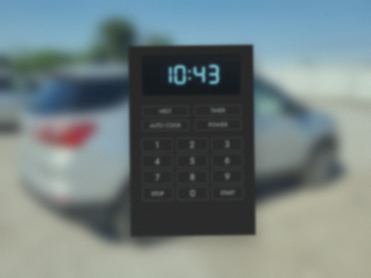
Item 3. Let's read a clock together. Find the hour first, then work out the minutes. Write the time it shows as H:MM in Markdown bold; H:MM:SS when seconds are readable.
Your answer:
**10:43**
